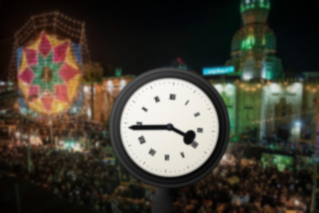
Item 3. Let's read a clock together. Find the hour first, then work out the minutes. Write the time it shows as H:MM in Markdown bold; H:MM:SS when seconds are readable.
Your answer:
**3:44**
